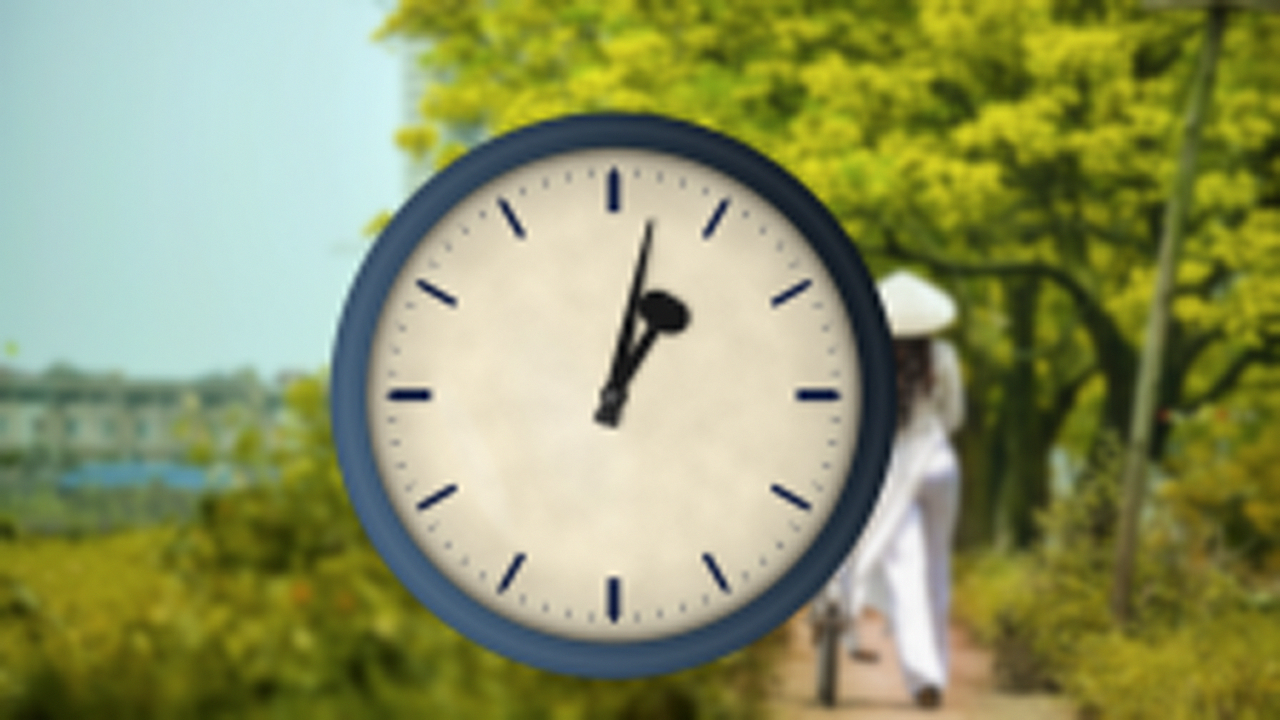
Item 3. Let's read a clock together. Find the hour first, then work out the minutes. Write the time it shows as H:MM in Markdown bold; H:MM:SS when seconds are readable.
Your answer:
**1:02**
